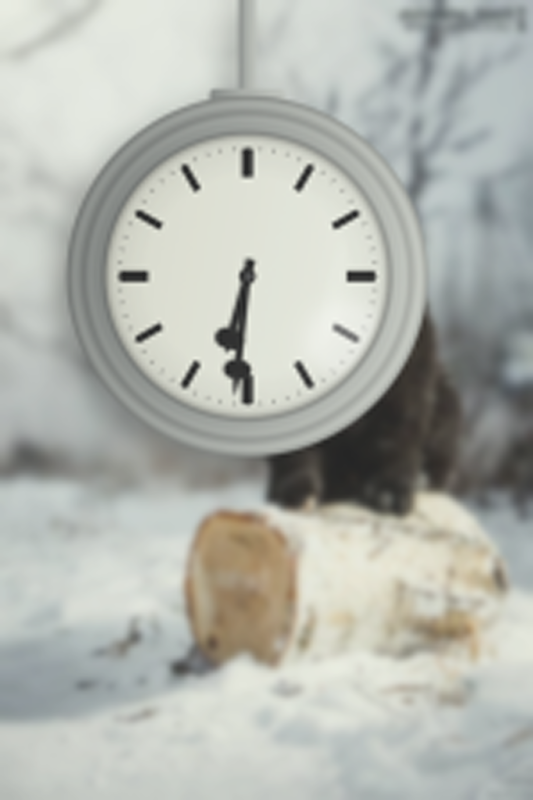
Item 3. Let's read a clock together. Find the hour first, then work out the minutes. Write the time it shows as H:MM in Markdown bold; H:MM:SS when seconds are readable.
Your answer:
**6:31**
